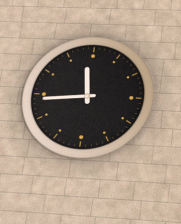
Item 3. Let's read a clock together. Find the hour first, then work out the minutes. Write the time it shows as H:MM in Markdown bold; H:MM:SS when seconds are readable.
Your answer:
**11:44**
